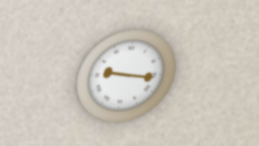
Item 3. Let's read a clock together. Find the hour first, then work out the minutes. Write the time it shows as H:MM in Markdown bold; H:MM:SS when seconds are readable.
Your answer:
**9:16**
